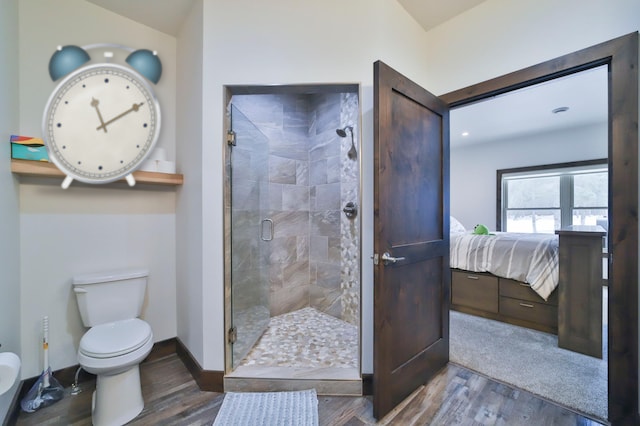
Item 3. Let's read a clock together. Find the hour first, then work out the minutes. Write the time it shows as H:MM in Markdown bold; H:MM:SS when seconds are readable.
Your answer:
**11:10**
